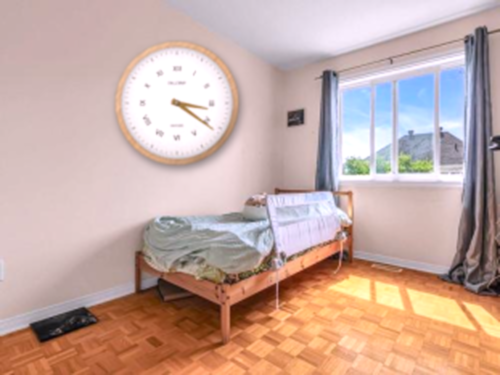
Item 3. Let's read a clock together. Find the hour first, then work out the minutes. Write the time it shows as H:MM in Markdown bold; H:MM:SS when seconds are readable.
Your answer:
**3:21**
